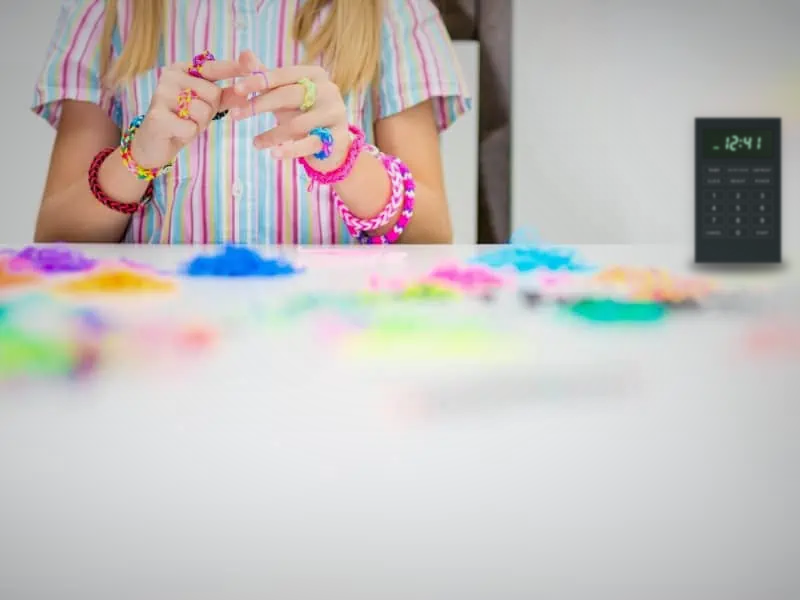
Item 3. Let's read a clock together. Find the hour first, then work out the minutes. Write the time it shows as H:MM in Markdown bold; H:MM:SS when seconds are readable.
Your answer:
**12:41**
